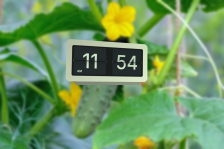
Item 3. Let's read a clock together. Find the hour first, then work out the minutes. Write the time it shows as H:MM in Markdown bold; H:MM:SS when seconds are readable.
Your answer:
**11:54**
